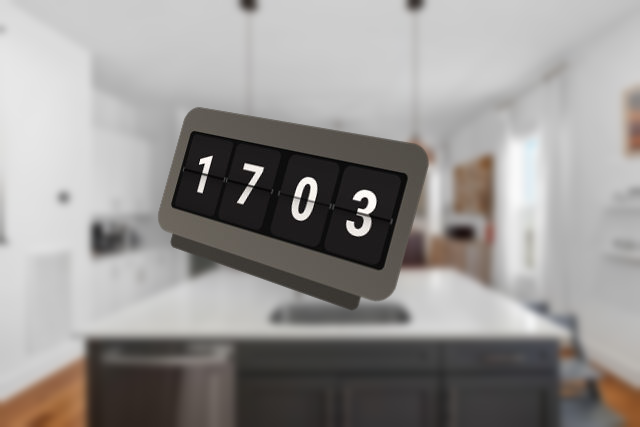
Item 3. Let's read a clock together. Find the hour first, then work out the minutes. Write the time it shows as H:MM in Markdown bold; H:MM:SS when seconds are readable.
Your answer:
**17:03**
